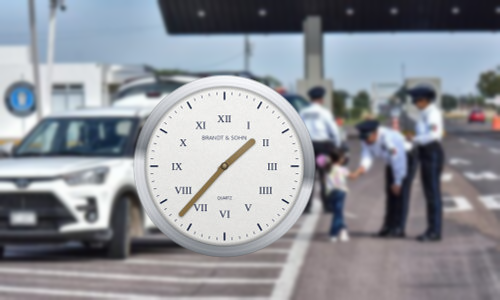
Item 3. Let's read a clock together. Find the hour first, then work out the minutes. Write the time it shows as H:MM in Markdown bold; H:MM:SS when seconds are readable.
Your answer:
**1:37**
